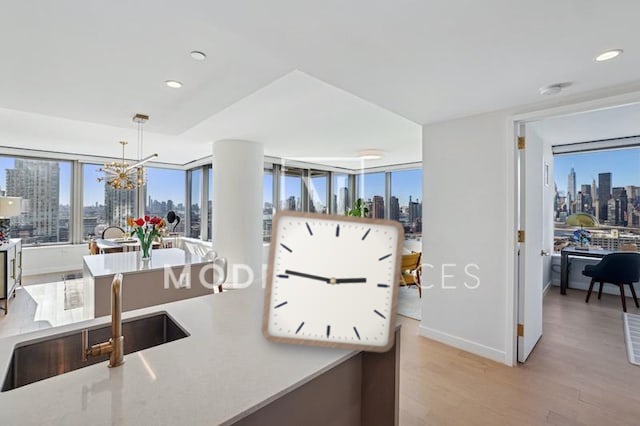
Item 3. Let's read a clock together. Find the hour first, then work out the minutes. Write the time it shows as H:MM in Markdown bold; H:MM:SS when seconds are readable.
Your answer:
**2:46**
